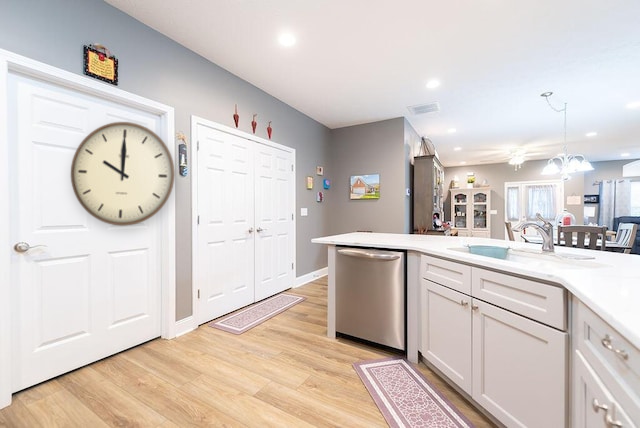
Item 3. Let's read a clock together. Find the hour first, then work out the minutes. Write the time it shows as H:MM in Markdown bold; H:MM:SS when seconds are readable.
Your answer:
**10:00**
